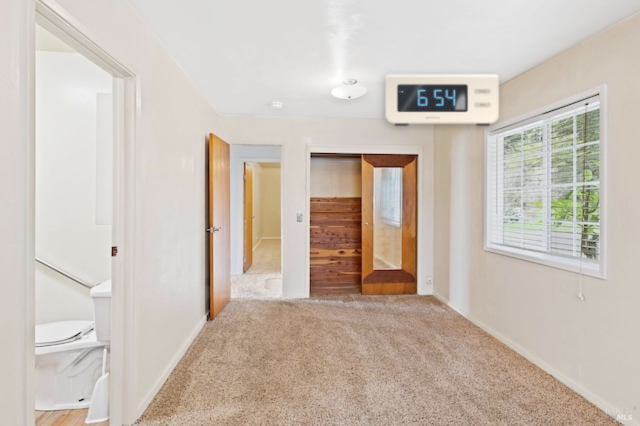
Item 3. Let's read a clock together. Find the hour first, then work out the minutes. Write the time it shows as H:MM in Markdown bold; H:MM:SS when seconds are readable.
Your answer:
**6:54**
